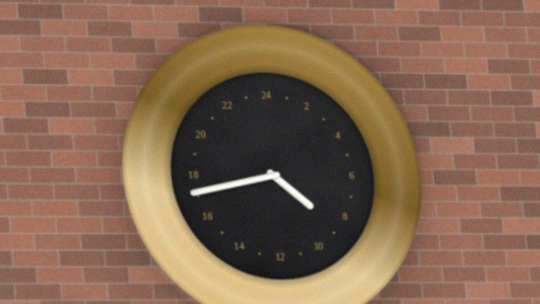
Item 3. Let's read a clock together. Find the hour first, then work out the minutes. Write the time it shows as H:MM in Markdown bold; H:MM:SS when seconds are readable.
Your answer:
**8:43**
